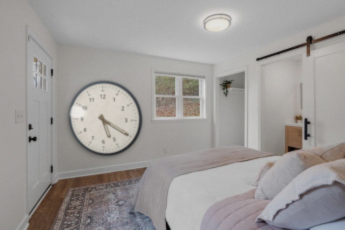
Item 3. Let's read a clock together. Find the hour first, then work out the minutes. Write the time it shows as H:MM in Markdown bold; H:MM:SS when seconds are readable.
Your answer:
**5:20**
